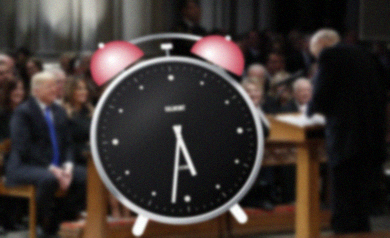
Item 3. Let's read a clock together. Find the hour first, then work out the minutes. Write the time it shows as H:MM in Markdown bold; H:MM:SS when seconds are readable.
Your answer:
**5:32**
